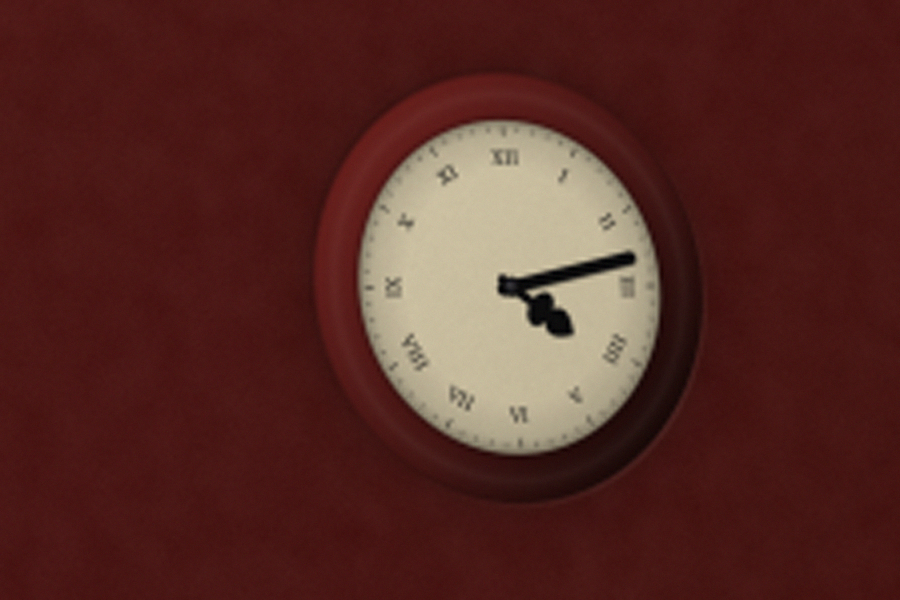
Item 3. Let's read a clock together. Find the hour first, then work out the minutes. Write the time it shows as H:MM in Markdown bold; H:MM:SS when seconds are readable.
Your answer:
**4:13**
